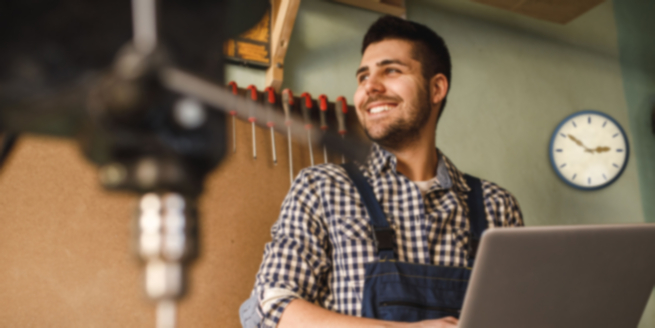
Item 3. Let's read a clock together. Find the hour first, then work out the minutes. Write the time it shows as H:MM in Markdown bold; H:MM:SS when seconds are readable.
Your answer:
**2:51**
